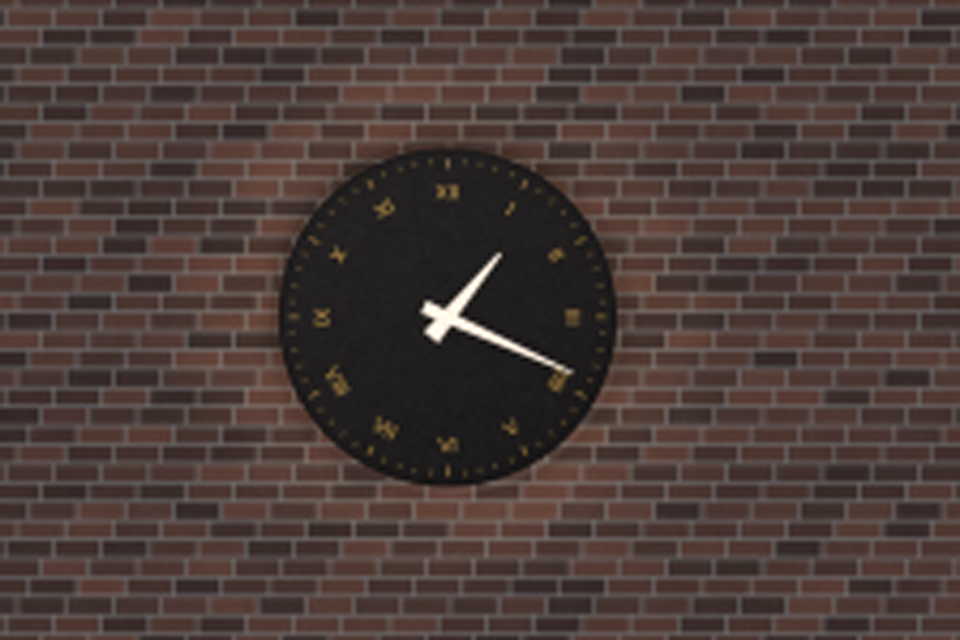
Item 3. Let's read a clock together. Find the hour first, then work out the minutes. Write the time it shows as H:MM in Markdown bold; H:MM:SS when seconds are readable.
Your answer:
**1:19**
